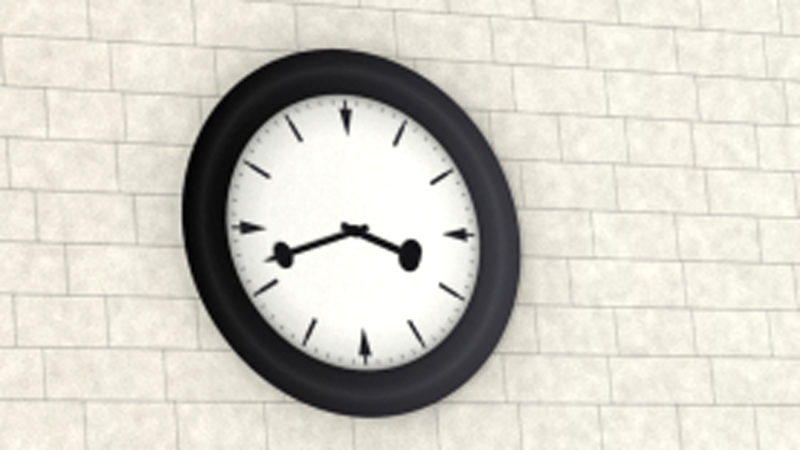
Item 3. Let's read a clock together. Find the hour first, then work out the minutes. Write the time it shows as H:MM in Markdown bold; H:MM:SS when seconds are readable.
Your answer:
**3:42**
